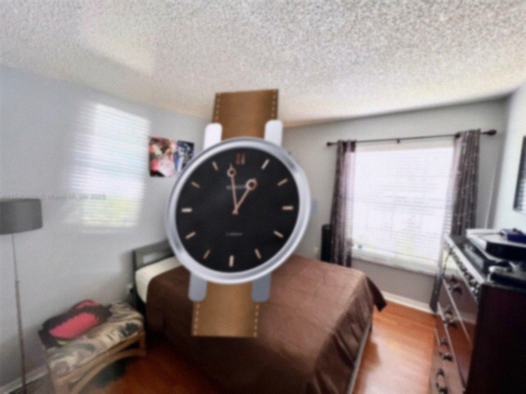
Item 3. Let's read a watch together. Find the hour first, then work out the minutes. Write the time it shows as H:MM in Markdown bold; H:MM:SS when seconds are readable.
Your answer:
**12:58**
